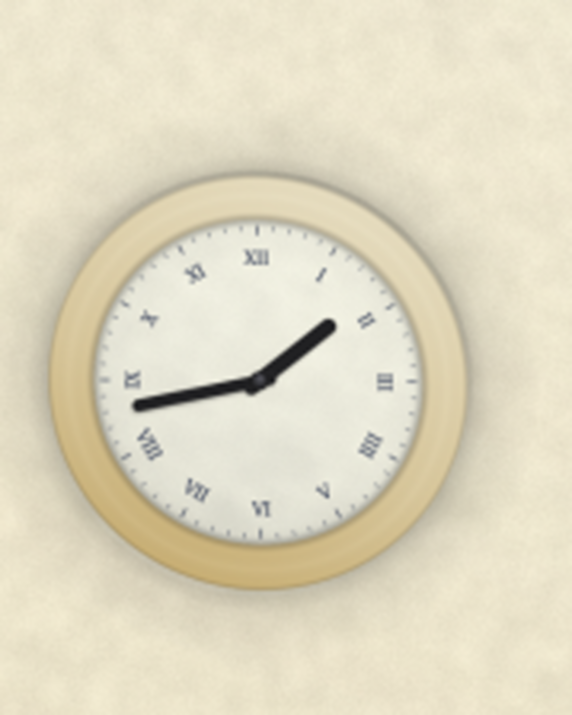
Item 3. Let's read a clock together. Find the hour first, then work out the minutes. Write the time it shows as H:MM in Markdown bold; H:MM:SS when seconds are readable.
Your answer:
**1:43**
